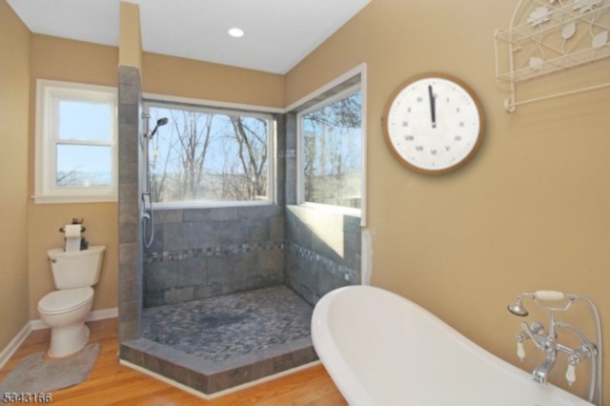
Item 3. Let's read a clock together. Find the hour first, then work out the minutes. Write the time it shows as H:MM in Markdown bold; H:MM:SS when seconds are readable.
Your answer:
**11:59**
